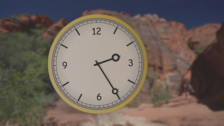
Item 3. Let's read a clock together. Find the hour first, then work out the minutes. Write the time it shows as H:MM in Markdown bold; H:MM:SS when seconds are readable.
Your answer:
**2:25**
